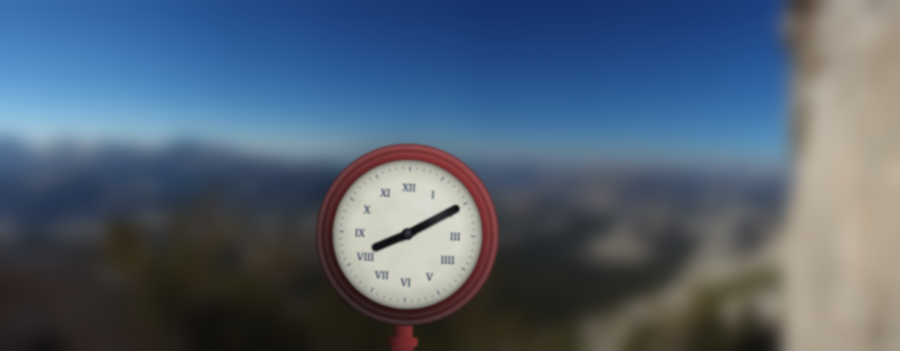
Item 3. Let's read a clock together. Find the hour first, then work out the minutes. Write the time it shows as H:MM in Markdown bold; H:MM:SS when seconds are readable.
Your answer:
**8:10**
